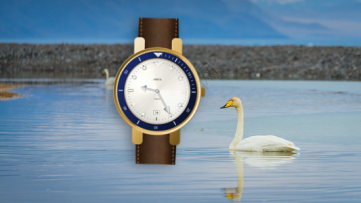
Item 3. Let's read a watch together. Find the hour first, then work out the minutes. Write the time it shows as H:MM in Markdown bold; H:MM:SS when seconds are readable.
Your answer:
**9:25**
